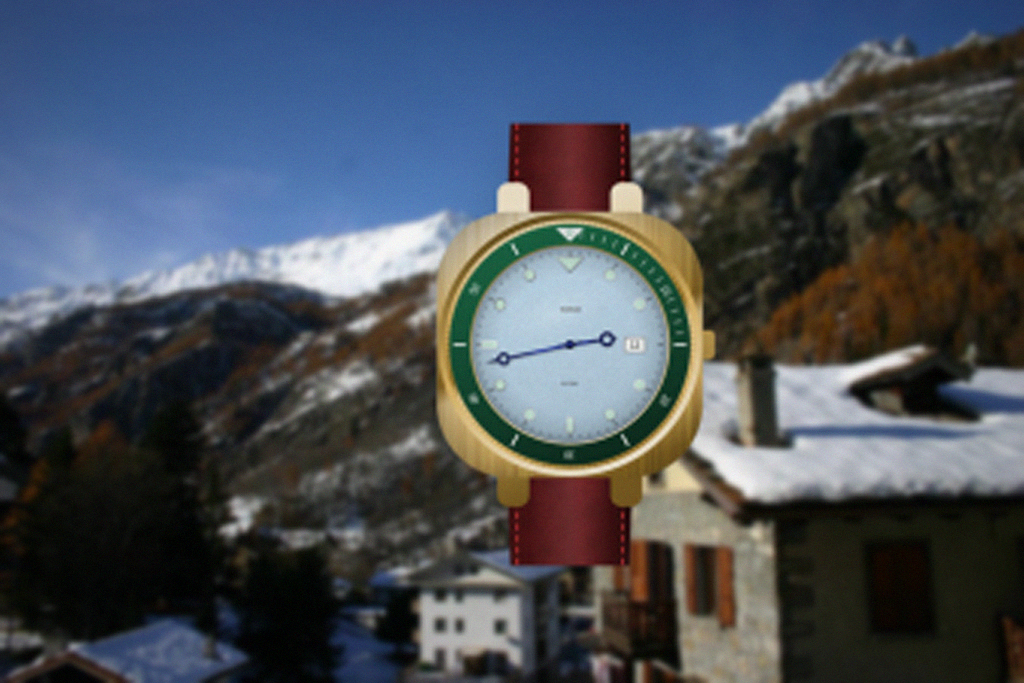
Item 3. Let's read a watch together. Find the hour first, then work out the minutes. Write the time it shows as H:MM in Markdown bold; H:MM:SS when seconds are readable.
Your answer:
**2:43**
